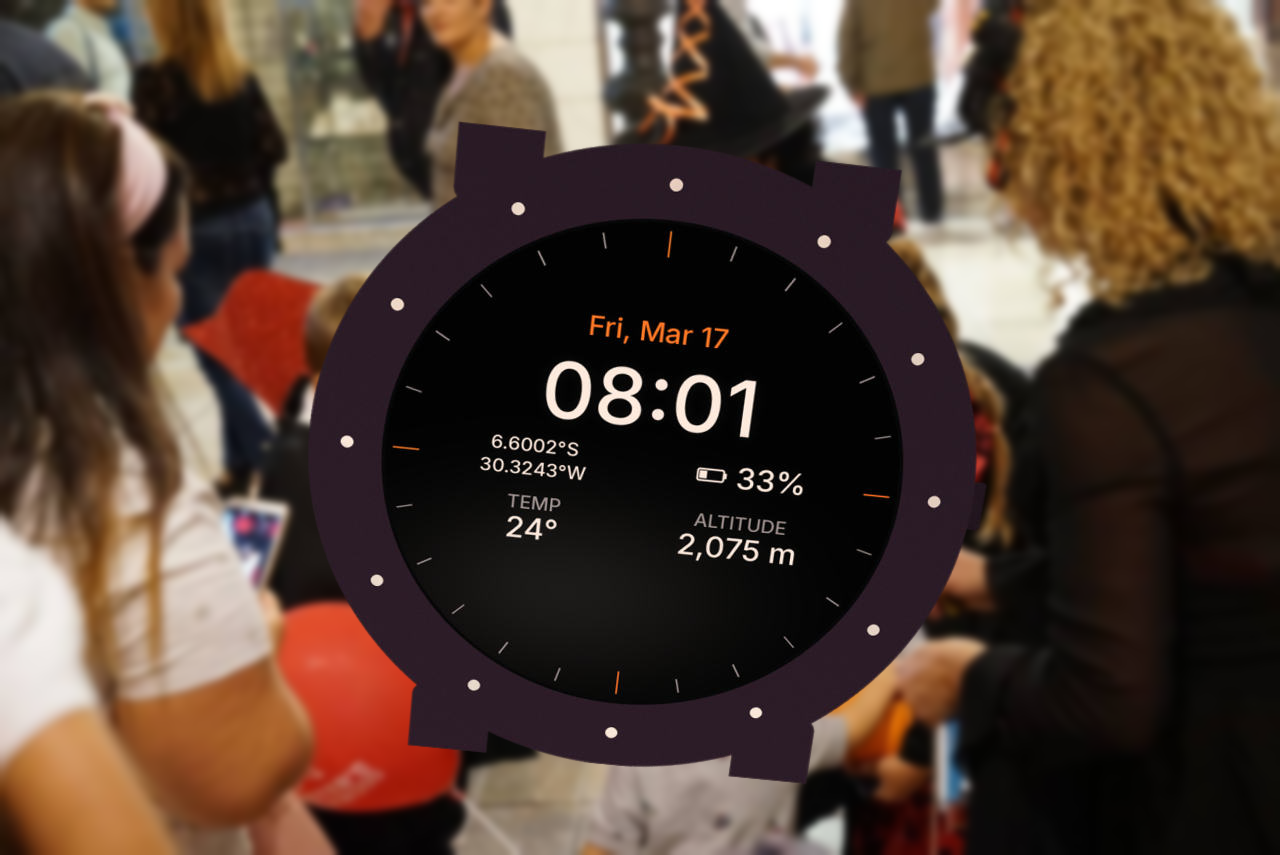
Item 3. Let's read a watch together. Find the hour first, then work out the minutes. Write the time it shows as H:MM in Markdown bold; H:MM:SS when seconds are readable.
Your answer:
**8:01**
